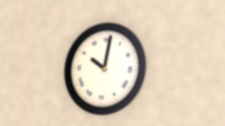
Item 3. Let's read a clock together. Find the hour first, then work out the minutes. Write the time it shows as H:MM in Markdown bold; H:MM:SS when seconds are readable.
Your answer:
**10:01**
